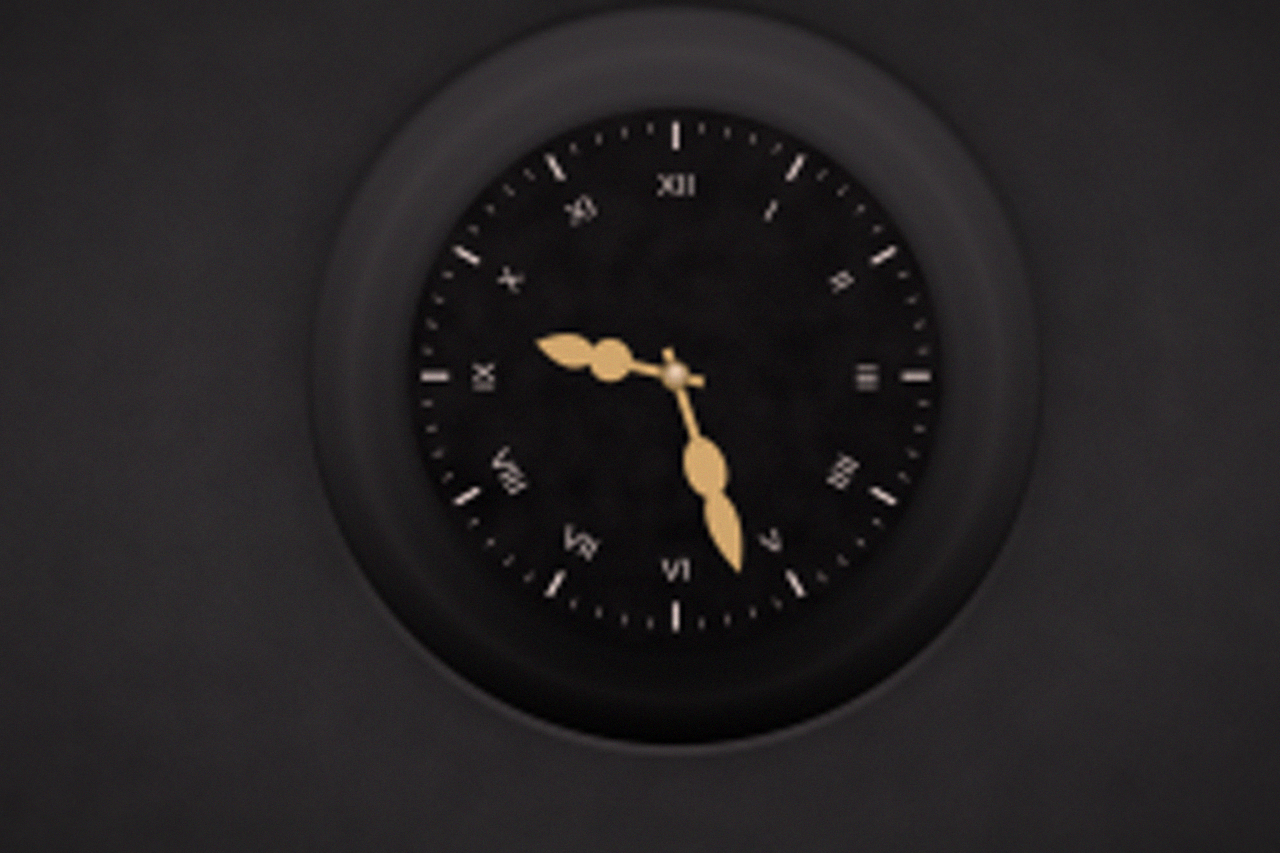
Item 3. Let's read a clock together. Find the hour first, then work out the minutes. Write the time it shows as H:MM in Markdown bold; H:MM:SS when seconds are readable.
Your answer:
**9:27**
